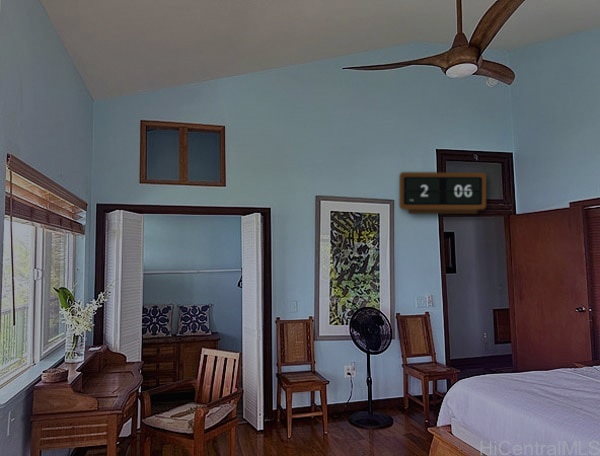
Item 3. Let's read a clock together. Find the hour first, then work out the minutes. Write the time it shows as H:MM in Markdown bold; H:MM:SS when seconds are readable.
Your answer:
**2:06**
